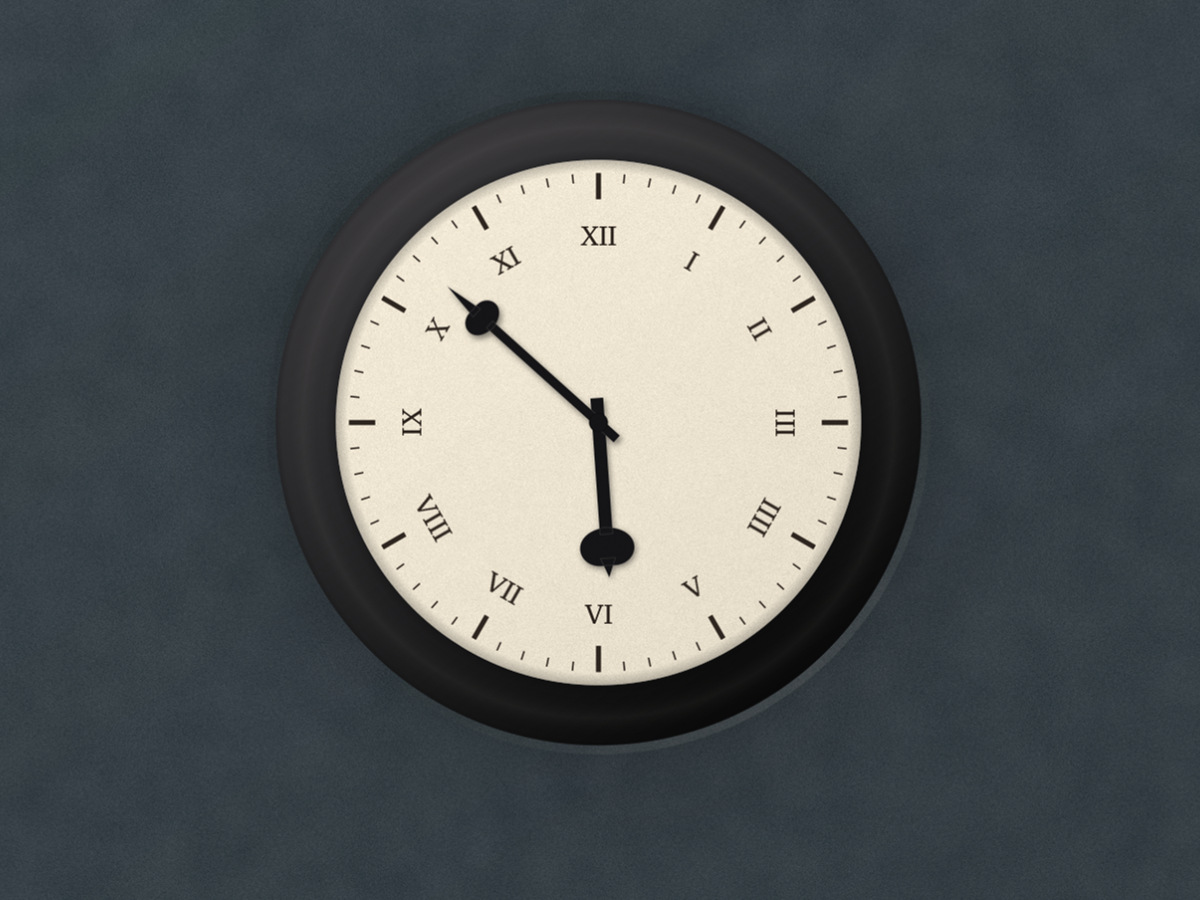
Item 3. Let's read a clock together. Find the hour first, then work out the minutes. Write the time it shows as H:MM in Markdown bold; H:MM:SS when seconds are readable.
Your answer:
**5:52**
